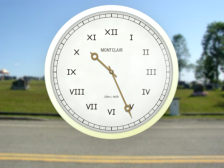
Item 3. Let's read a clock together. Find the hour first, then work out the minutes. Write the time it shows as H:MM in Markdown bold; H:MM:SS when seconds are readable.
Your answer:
**10:26**
